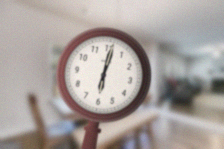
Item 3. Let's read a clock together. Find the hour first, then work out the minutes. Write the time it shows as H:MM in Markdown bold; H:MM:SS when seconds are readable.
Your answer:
**6:01**
